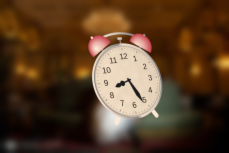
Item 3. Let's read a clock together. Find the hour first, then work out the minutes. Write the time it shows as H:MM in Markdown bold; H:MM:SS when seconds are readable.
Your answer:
**8:26**
